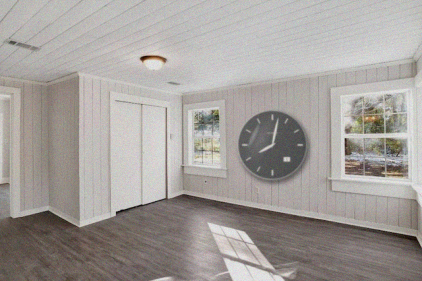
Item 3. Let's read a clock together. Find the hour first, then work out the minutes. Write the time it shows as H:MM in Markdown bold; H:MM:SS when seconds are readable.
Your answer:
**8:02**
